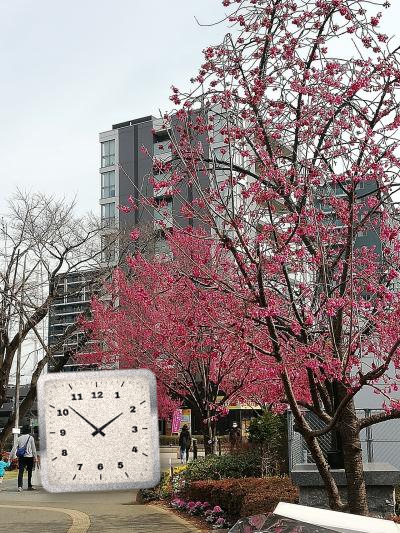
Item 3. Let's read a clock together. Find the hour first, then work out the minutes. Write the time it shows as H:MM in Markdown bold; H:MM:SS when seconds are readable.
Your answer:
**1:52**
